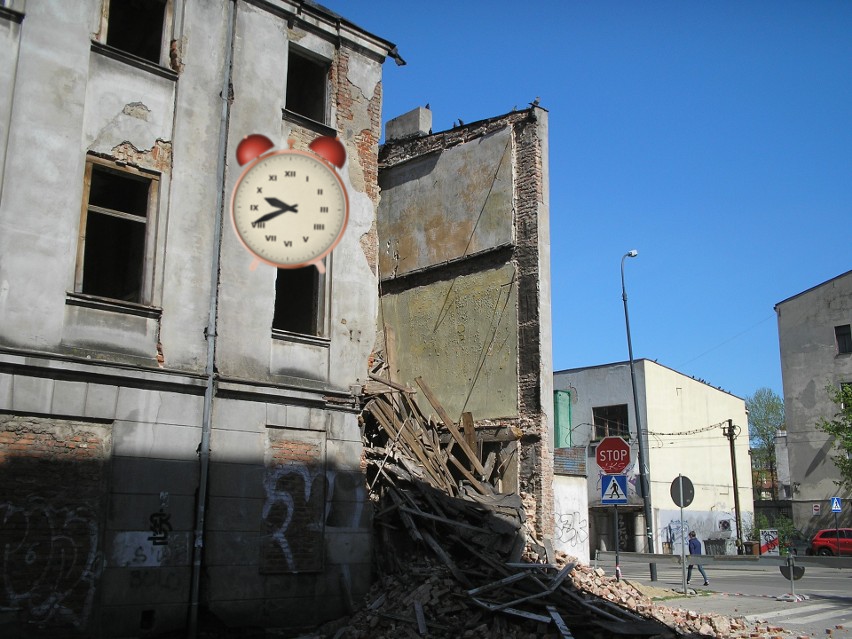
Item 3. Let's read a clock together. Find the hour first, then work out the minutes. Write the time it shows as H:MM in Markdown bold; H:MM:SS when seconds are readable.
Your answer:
**9:41**
